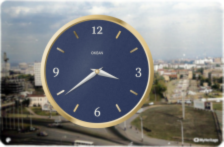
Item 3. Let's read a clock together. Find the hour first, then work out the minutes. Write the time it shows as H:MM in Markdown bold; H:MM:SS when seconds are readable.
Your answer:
**3:39**
